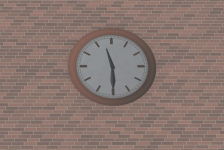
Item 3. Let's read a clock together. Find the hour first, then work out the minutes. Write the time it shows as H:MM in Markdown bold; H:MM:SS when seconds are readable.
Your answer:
**11:30**
